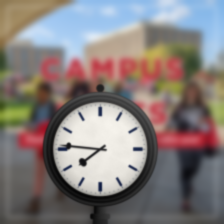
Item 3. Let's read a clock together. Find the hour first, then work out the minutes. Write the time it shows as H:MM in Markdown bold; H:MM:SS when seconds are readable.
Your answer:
**7:46**
